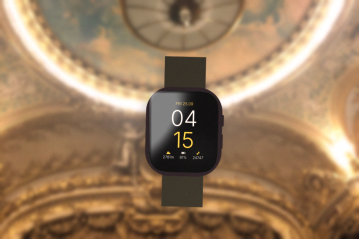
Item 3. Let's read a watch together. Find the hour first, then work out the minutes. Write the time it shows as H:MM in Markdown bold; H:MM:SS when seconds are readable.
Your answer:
**4:15**
